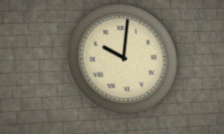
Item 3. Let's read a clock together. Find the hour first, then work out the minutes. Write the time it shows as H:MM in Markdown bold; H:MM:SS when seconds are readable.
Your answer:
**10:02**
